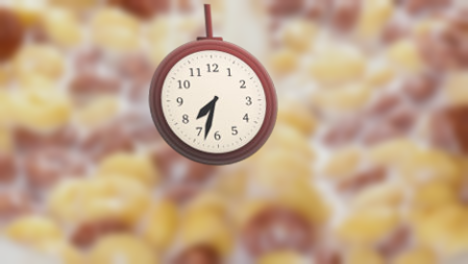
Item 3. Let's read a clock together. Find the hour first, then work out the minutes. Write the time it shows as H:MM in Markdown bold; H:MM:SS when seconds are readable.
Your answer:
**7:33**
